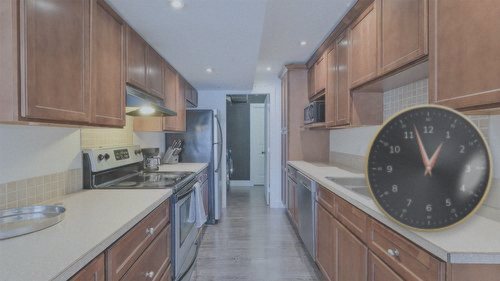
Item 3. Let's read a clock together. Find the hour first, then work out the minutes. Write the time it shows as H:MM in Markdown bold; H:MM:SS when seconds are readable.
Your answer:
**12:57**
